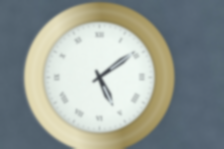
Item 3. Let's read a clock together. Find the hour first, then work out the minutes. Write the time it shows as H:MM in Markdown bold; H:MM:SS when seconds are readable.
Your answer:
**5:09**
